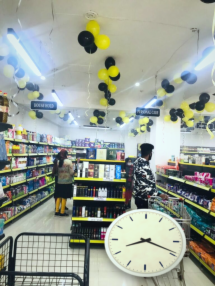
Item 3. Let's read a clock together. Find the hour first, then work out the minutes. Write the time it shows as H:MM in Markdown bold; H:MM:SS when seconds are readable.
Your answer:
**8:19**
